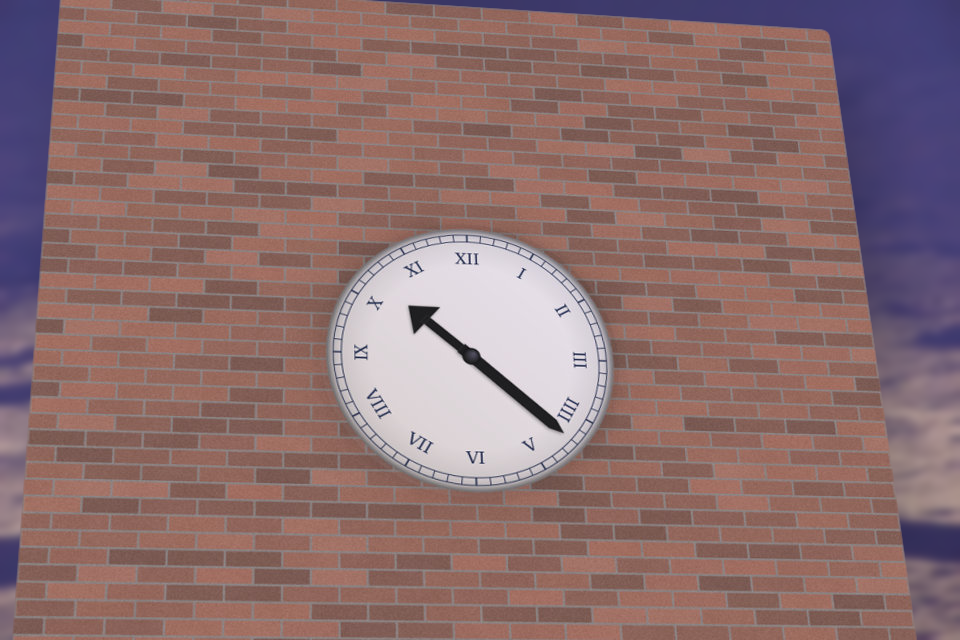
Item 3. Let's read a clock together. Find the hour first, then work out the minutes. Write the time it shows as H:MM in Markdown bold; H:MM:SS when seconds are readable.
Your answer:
**10:22**
